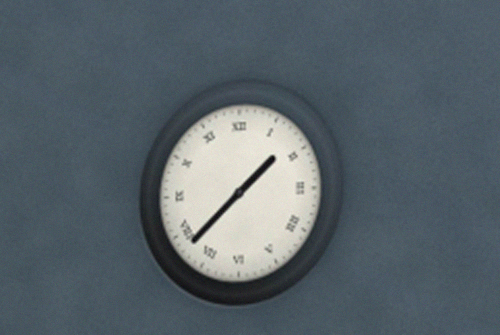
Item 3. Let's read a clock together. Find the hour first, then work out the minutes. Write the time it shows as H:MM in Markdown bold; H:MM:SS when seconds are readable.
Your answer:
**1:38**
